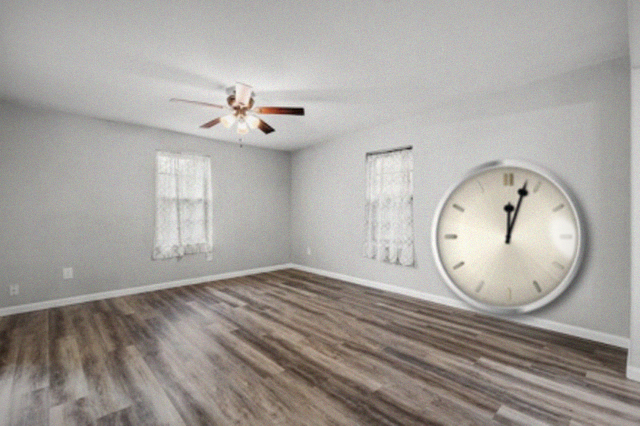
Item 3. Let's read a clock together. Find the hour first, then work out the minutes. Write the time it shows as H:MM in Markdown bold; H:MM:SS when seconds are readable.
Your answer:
**12:03**
